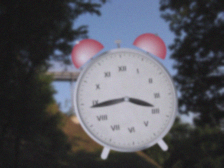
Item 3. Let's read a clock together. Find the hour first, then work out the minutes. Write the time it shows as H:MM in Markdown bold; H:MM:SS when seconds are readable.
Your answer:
**3:44**
